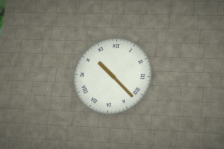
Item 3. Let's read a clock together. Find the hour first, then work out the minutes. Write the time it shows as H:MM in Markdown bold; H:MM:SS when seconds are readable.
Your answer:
**10:22**
